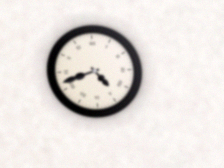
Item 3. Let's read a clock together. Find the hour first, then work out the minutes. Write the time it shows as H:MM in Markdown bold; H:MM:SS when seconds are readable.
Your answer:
**4:42**
